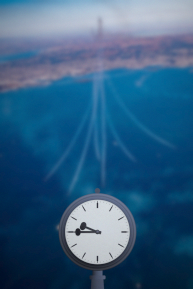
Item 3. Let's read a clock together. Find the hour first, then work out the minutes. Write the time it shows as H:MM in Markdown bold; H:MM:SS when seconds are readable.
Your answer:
**9:45**
